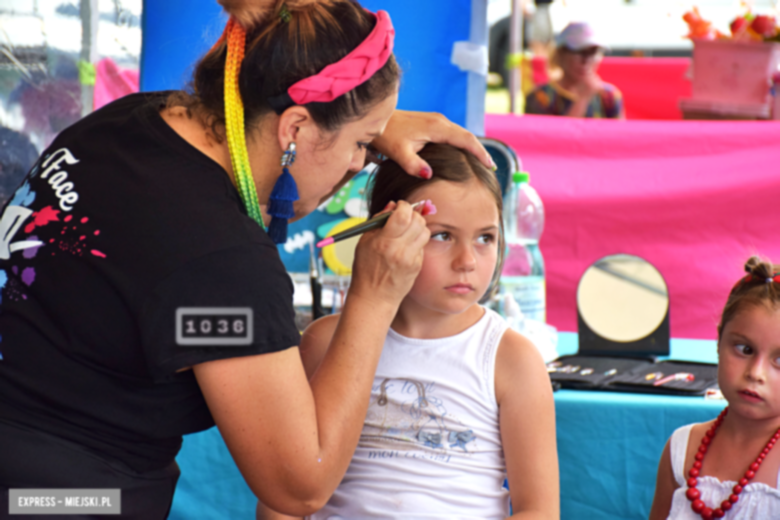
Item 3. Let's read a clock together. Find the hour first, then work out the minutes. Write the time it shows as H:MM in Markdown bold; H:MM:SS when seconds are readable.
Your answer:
**10:36**
